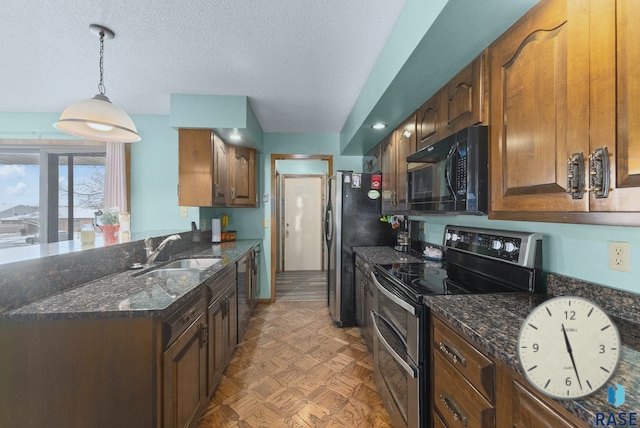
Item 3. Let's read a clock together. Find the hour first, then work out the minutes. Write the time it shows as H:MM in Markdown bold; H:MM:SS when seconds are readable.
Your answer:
**11:27**
